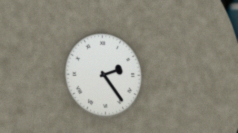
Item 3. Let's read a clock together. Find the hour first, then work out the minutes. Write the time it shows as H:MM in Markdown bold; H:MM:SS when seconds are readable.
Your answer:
**2:24**
